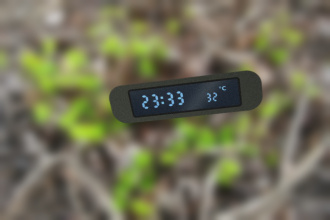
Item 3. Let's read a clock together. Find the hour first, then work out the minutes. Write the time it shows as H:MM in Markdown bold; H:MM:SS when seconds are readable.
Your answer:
**23:33**
